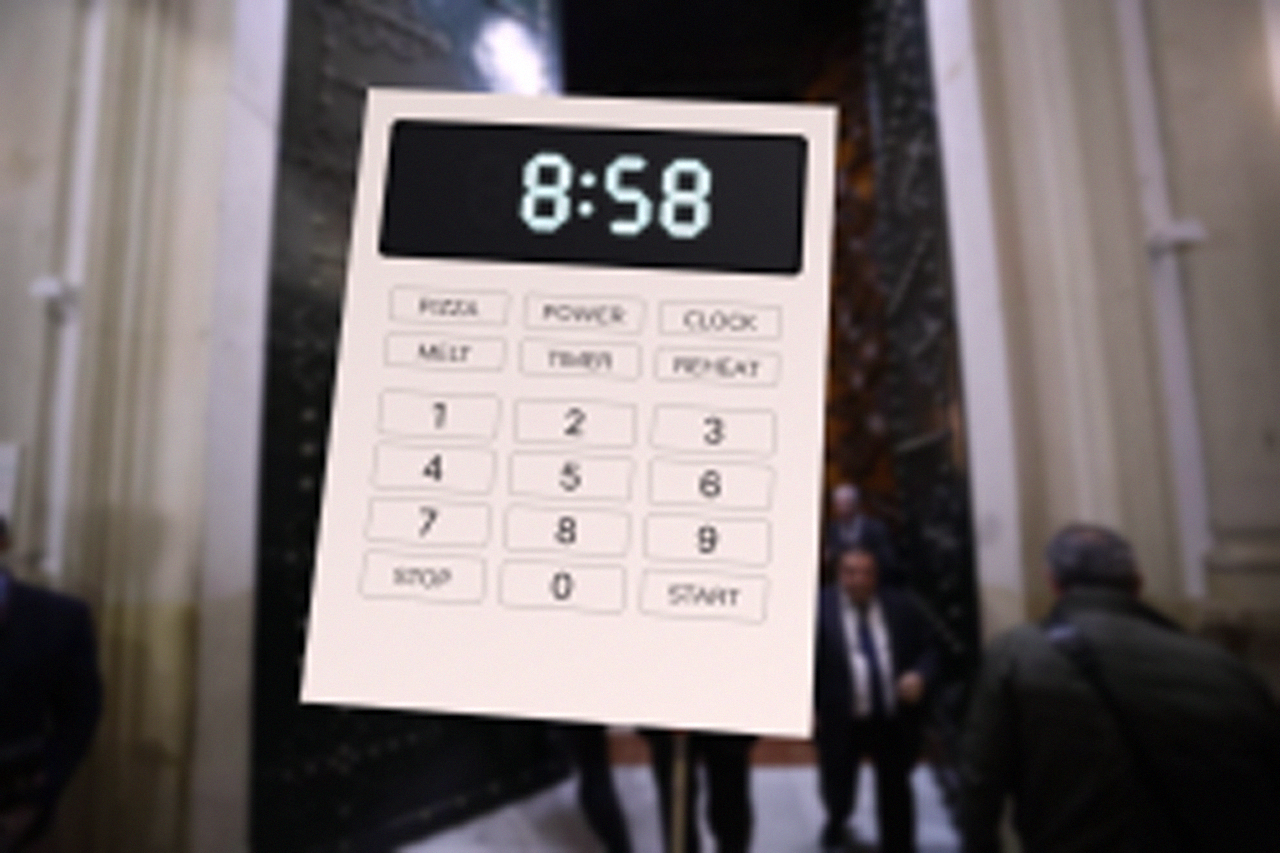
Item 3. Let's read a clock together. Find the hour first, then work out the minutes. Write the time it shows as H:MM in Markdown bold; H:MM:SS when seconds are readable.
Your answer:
**8:58**
